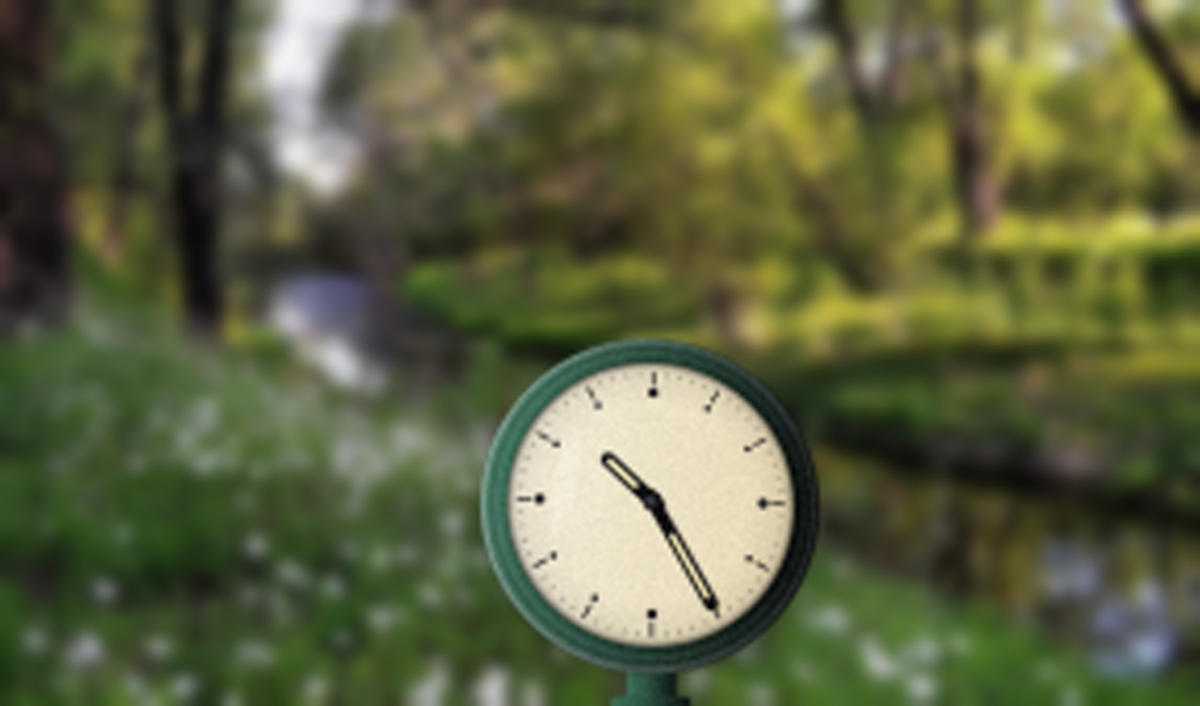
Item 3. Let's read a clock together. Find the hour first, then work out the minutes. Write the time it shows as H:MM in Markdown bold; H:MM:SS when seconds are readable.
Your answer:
**10:25**
